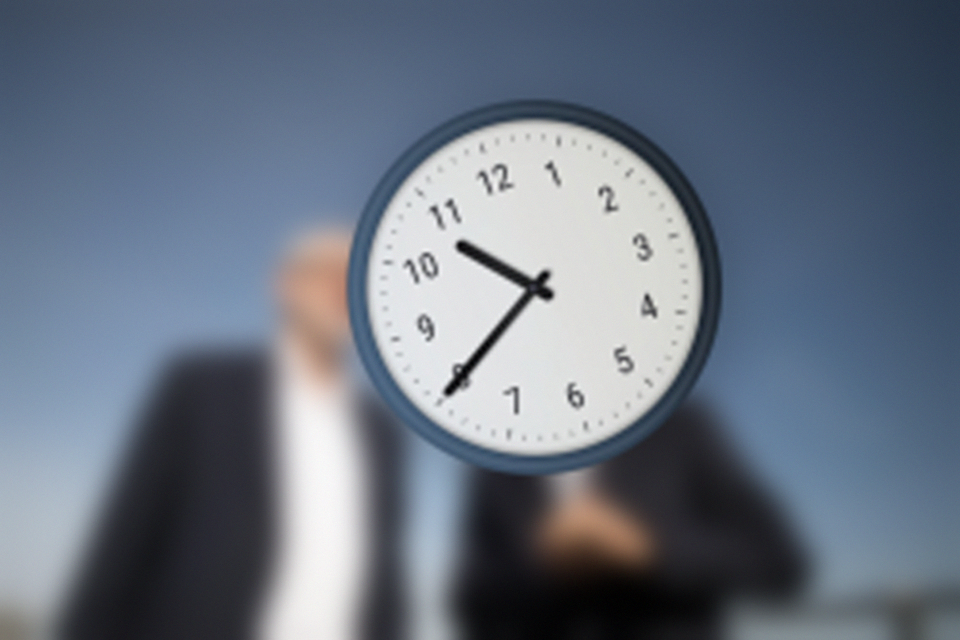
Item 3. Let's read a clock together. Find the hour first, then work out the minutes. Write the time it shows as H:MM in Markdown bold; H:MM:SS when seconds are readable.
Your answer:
**10:40**
